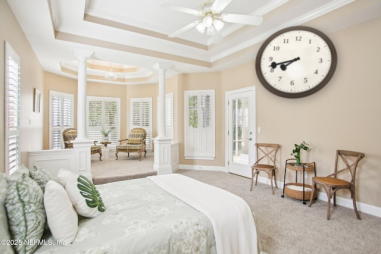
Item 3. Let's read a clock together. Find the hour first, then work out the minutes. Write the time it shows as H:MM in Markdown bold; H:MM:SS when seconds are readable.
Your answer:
**7:42**
